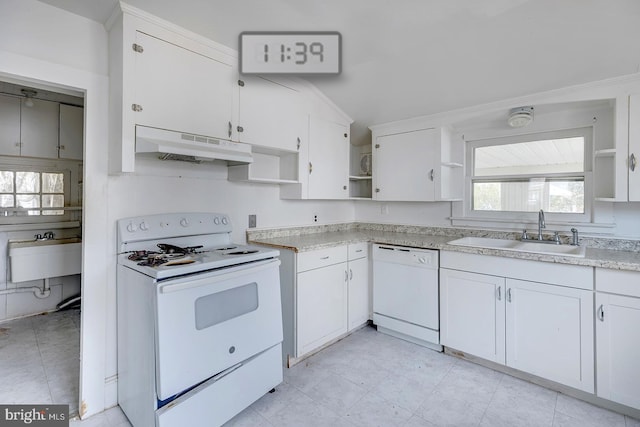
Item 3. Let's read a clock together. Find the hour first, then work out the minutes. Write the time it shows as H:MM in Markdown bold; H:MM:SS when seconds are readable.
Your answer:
**11:39**
